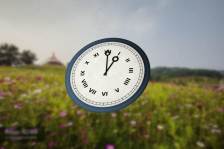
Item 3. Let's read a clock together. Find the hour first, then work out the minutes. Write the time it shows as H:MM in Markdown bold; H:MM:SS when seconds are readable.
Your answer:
**1:00**
